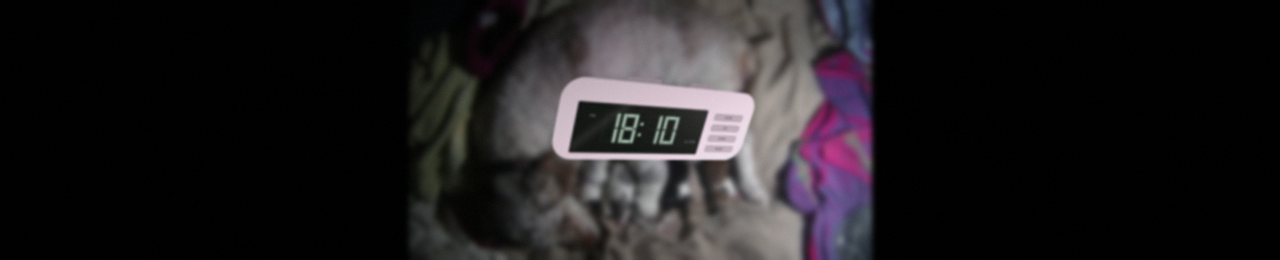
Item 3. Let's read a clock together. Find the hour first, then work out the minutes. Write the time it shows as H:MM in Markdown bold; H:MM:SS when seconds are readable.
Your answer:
**18:10**
